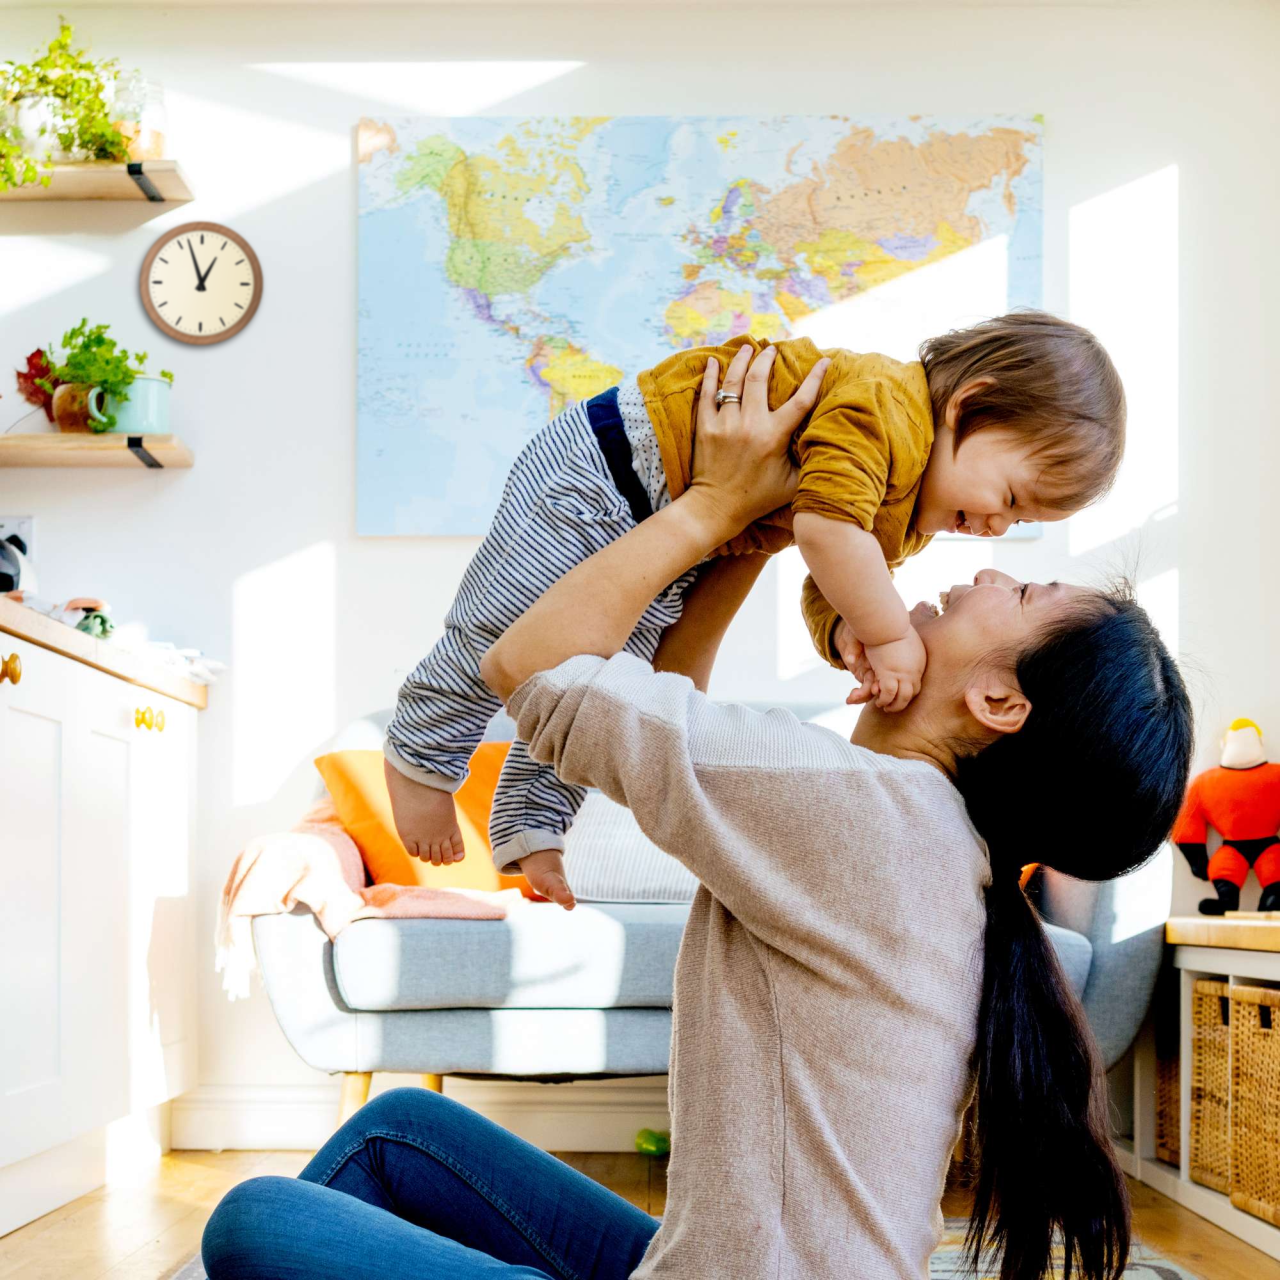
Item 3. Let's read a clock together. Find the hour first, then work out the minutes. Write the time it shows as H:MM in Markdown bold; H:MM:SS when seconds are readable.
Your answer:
**12:57**
